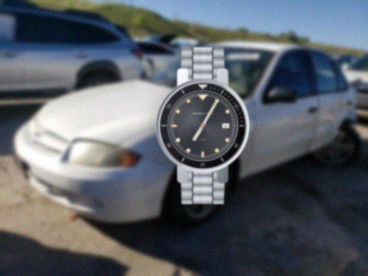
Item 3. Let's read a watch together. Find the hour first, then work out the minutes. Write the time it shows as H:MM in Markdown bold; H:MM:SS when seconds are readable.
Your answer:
**7:05**
